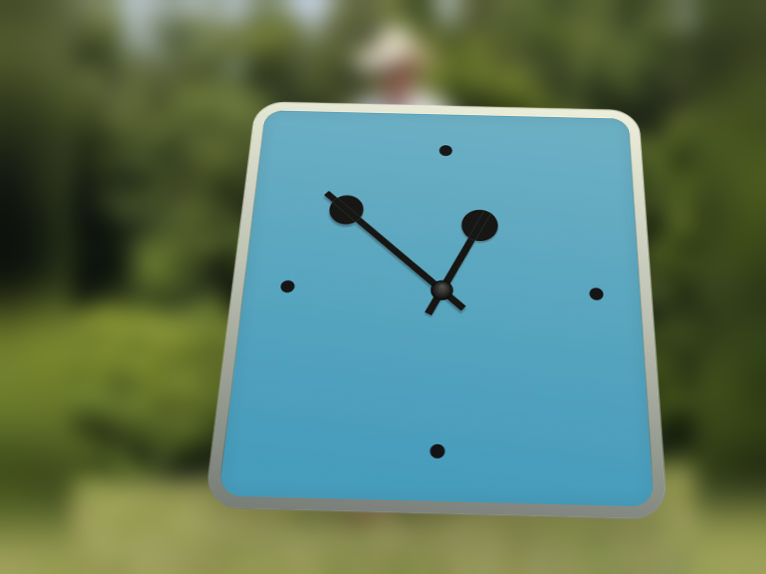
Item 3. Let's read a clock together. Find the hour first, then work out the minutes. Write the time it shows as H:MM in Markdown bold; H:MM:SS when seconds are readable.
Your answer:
**12:52**
